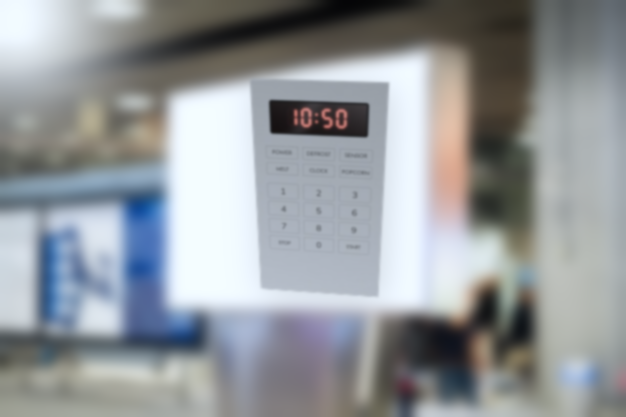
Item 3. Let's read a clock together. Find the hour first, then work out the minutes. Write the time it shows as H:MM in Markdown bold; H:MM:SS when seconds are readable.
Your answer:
**10:50**
